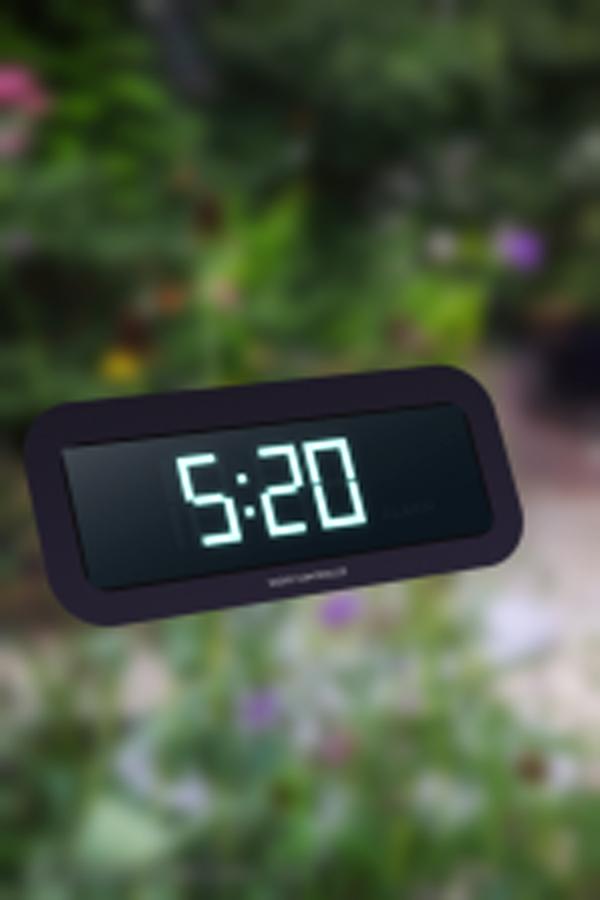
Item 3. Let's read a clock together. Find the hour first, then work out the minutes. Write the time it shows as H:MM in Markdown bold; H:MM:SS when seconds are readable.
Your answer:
**5:20**
